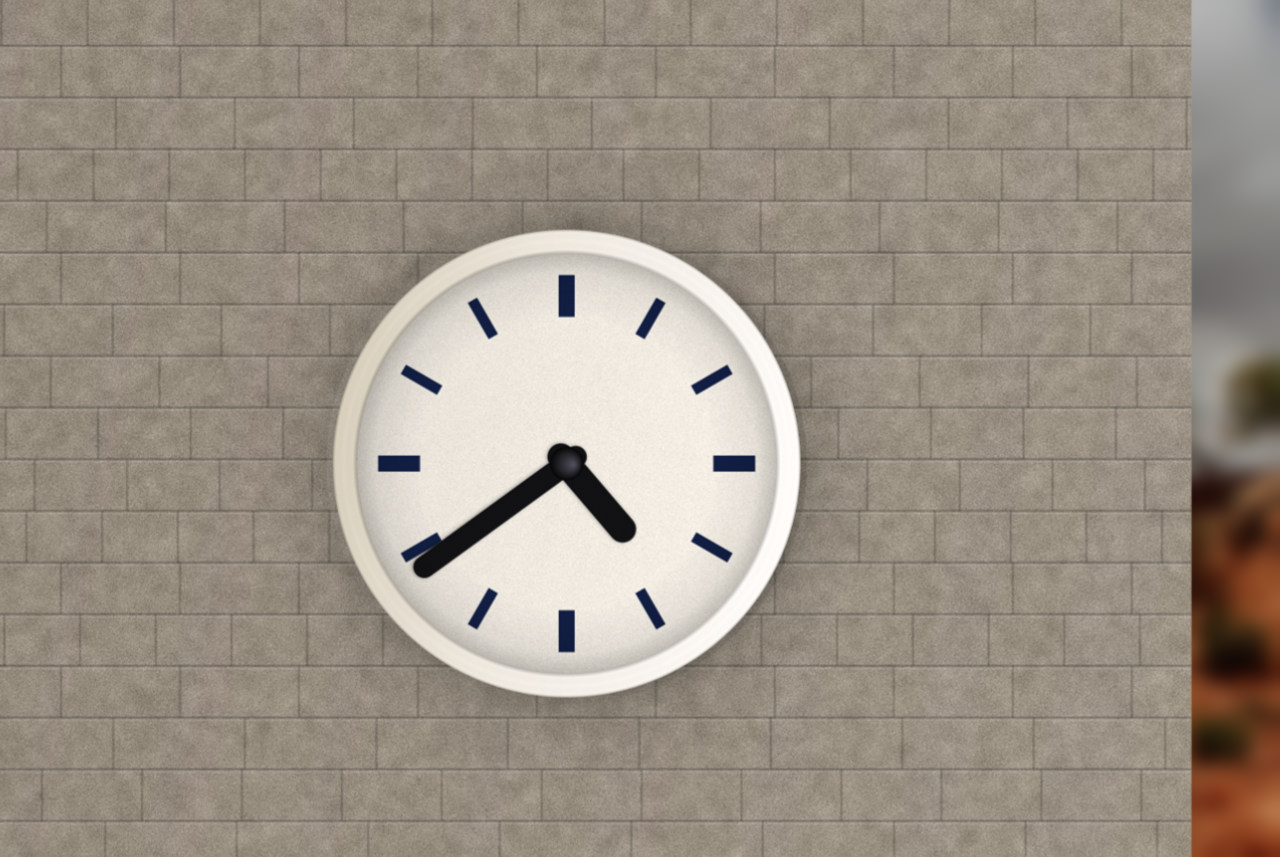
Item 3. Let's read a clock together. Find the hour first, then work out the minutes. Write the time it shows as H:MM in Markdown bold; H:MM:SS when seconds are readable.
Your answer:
**4:39**
